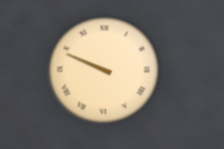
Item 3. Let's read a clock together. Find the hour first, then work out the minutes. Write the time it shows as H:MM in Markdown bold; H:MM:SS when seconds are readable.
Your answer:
**9:49**
